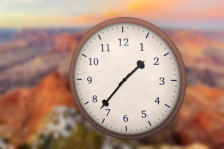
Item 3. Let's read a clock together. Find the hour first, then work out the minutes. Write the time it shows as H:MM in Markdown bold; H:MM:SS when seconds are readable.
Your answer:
**1:37**
